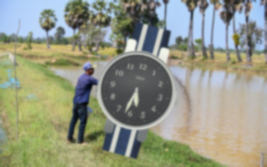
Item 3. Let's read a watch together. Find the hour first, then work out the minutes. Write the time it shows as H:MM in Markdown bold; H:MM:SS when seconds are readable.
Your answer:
**5:32**
